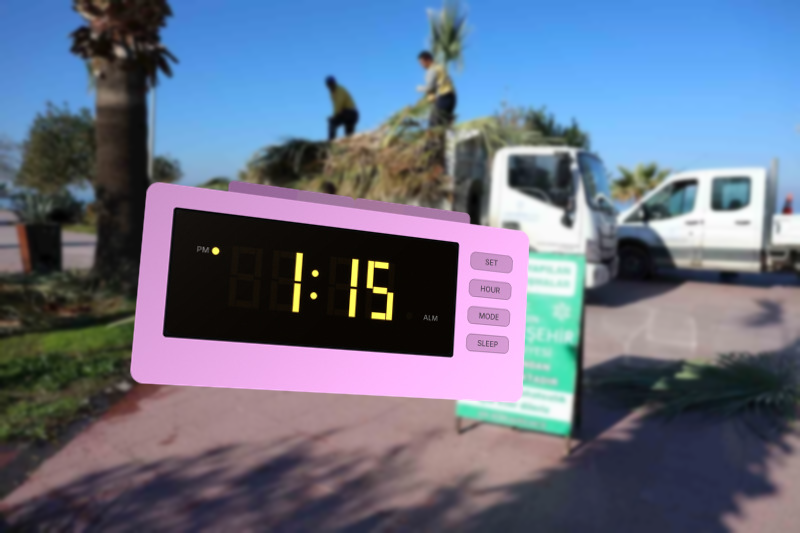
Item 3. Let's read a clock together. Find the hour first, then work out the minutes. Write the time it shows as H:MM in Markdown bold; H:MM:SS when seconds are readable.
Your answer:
**1:15**
